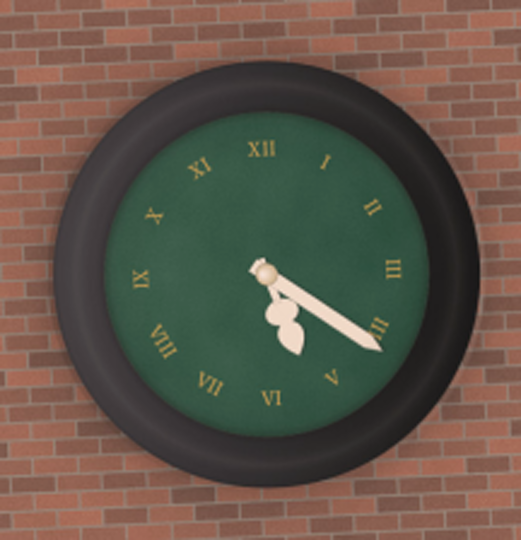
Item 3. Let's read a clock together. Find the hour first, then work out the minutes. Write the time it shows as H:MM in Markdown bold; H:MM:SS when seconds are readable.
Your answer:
**5:21**
